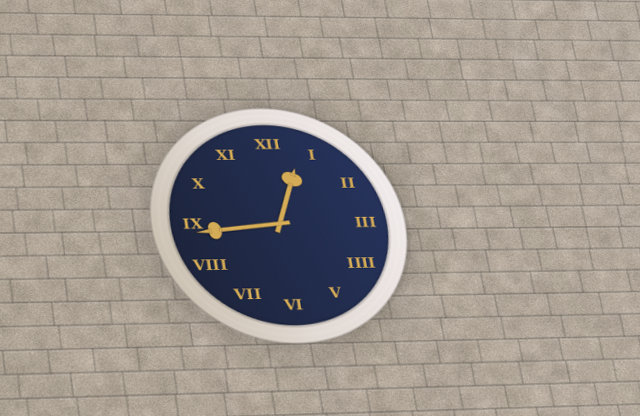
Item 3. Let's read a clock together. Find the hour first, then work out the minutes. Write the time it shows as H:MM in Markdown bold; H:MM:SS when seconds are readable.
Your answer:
**12:44**
